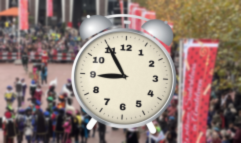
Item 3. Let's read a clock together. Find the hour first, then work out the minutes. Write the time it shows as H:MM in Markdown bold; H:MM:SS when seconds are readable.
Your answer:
**8:55**
